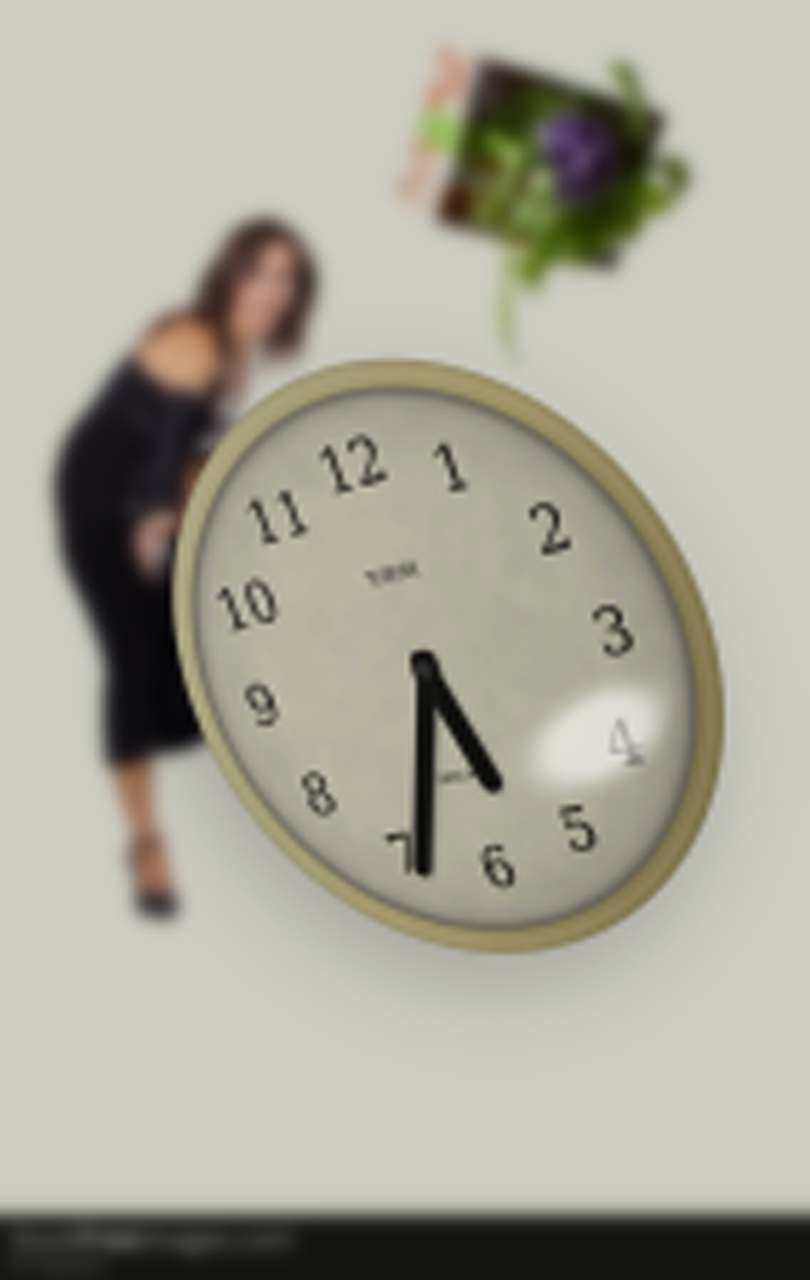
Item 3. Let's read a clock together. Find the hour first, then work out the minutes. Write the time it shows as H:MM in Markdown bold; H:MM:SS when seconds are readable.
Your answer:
**5:34**
